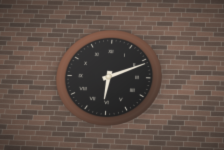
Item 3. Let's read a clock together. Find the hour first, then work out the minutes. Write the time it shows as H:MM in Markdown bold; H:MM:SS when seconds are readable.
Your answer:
**6:11**
